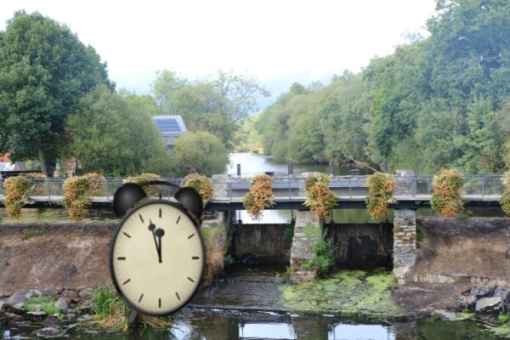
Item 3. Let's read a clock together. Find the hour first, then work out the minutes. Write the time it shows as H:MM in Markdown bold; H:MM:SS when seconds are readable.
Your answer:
**11:57**
